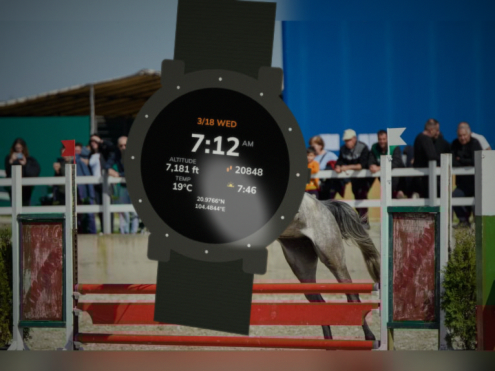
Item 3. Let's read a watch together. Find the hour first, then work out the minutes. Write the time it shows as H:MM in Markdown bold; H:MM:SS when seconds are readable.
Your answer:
**7:12**
